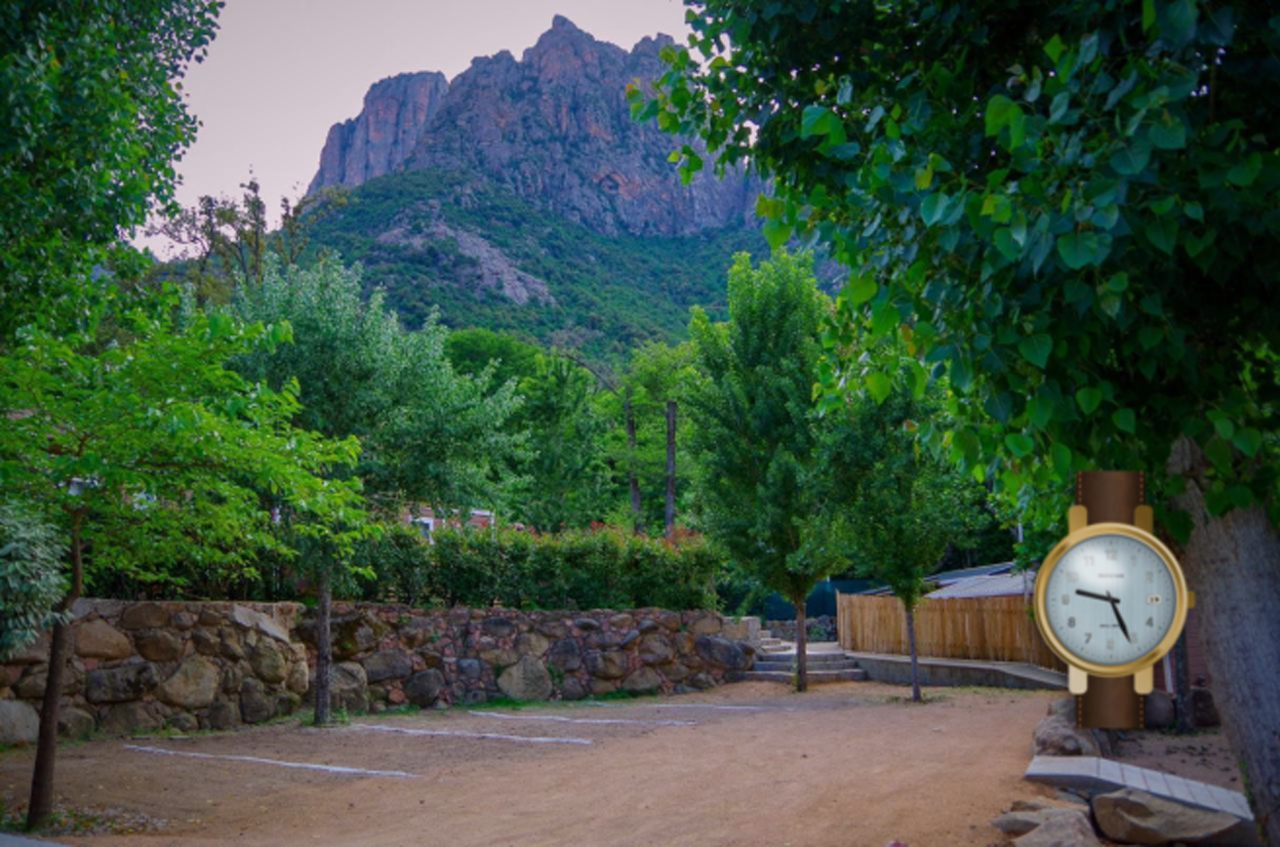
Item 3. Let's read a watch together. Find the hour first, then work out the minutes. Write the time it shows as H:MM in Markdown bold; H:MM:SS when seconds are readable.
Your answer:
**9:26**
